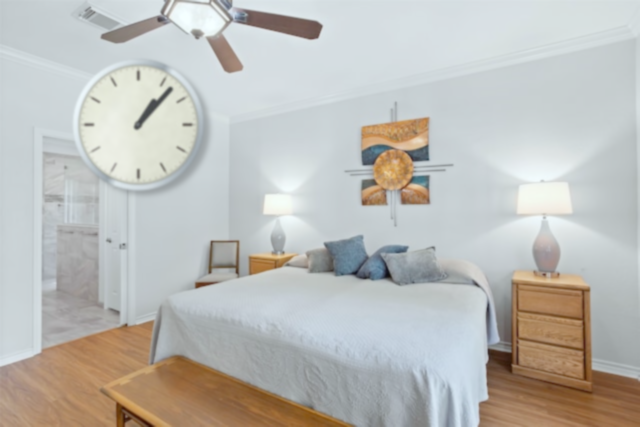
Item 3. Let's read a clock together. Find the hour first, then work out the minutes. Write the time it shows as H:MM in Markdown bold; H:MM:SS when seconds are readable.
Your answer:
**1:07**
